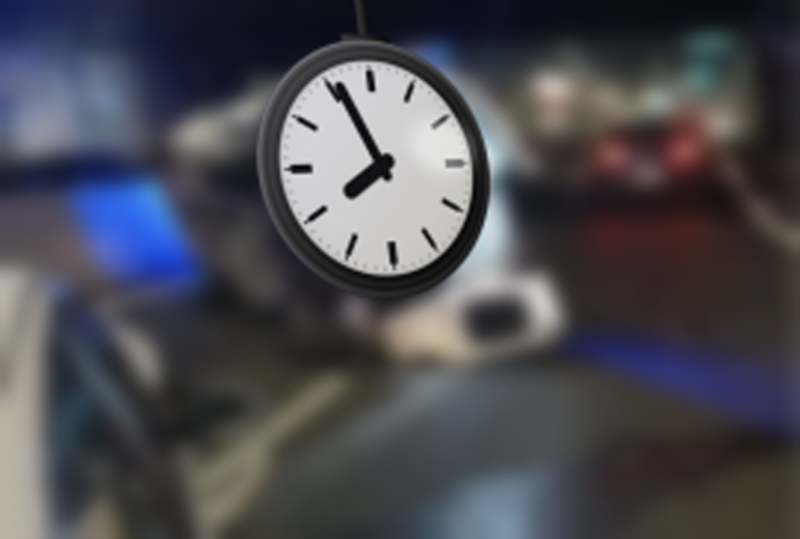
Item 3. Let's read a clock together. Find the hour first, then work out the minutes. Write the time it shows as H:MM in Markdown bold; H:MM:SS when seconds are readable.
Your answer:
**7:56**
